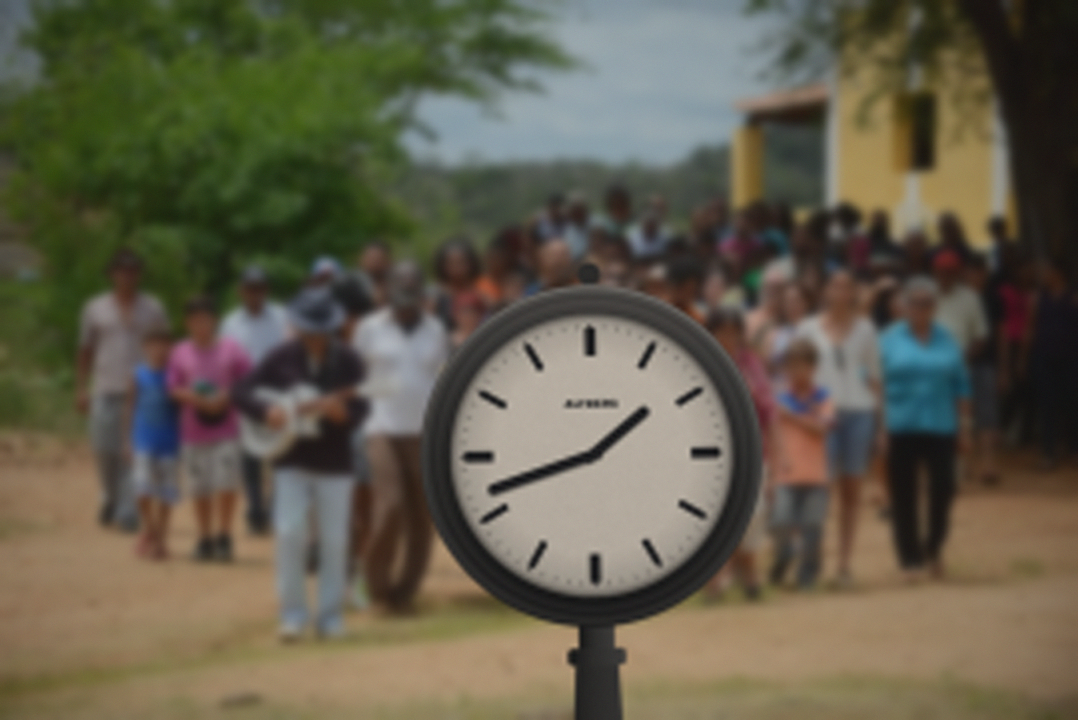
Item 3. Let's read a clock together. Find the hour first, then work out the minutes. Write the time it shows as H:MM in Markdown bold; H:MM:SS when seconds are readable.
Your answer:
**1:42**
